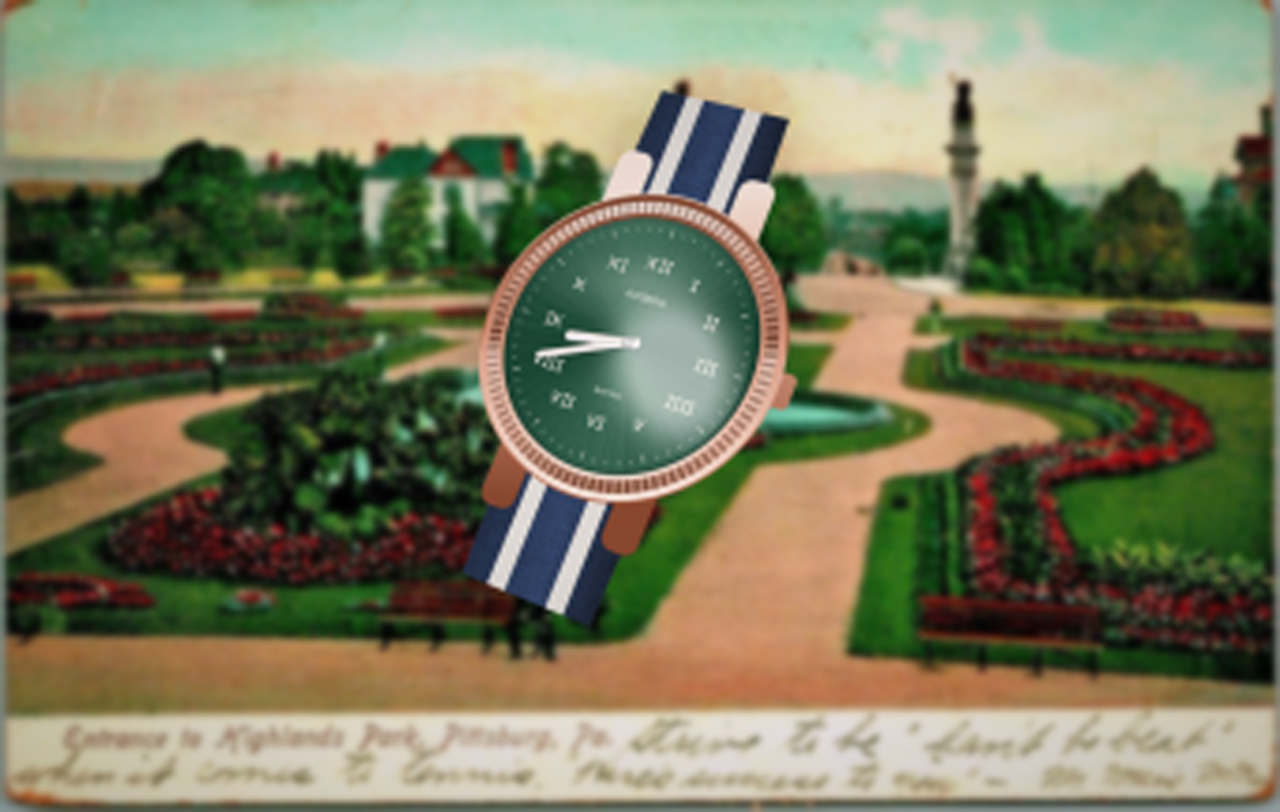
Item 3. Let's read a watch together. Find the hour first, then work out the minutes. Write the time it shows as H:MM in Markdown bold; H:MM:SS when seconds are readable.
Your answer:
**8:41**
